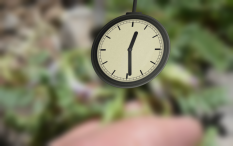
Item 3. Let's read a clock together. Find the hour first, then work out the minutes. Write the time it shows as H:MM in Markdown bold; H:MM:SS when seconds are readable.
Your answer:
**12:29**
